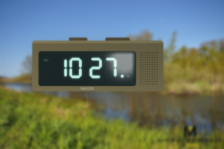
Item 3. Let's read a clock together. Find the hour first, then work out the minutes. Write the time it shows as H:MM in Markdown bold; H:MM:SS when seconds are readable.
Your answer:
**10:27**
